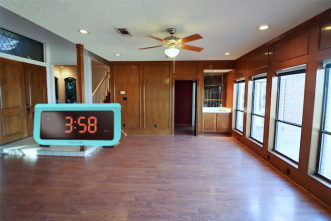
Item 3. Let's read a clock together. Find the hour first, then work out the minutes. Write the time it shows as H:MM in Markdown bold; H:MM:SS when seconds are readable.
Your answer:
**3:58**
